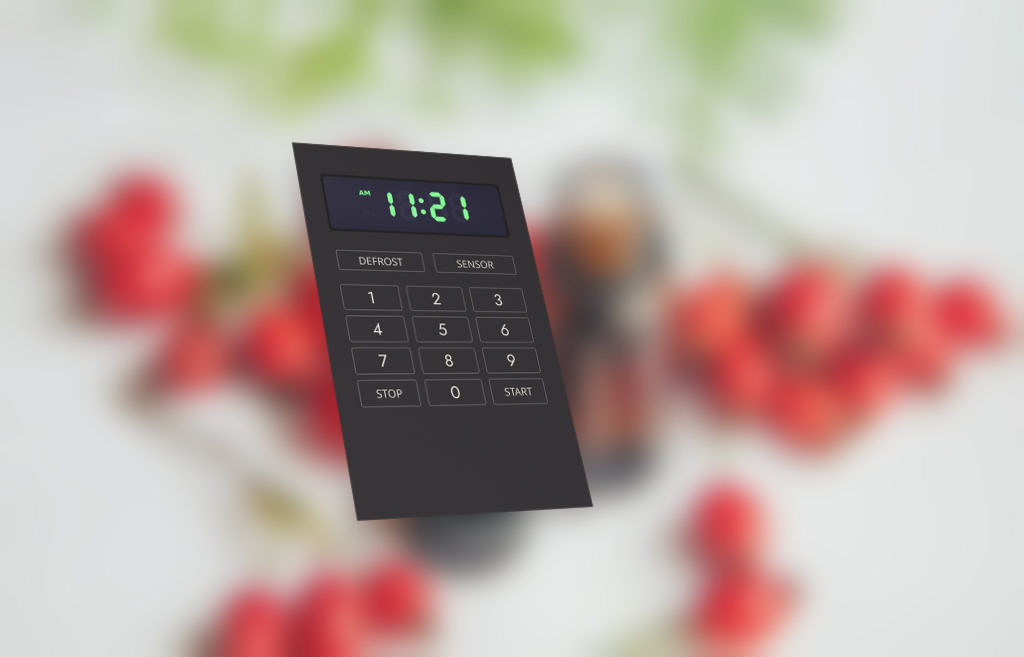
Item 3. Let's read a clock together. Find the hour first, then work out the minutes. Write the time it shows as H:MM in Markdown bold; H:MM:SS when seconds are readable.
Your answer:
**11:21**
